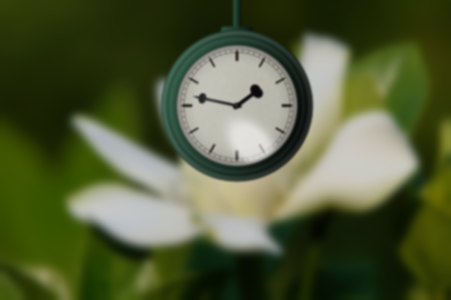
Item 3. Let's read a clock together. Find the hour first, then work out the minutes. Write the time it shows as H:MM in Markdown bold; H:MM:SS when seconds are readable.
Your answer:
**1:47**
